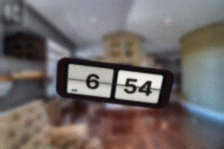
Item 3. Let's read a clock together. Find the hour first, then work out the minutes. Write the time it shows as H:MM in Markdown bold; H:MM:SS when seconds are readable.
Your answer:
**6:54**
